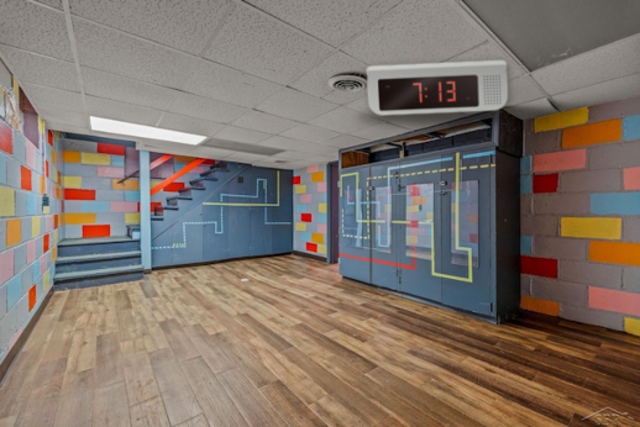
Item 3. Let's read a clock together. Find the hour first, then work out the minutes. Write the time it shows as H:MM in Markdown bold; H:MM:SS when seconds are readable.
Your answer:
**7:13**
